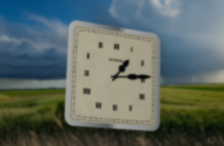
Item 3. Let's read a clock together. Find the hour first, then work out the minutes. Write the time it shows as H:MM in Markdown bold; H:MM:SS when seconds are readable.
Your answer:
**1:14**
